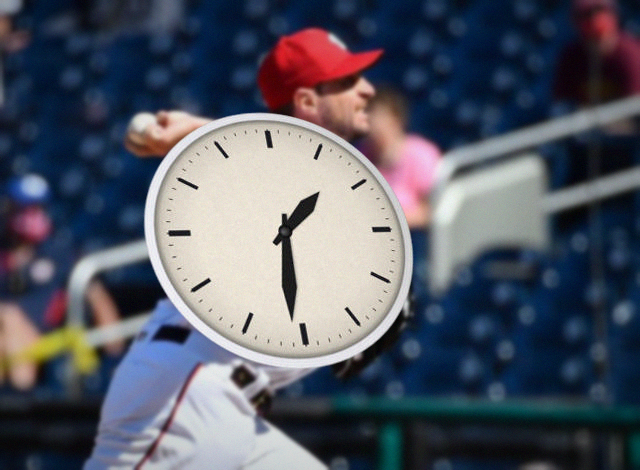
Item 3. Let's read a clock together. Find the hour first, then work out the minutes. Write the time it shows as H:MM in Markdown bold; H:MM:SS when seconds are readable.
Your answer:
**1:31**
